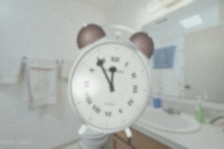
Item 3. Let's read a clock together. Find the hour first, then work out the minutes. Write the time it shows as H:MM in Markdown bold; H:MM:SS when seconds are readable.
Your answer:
**11:54**
